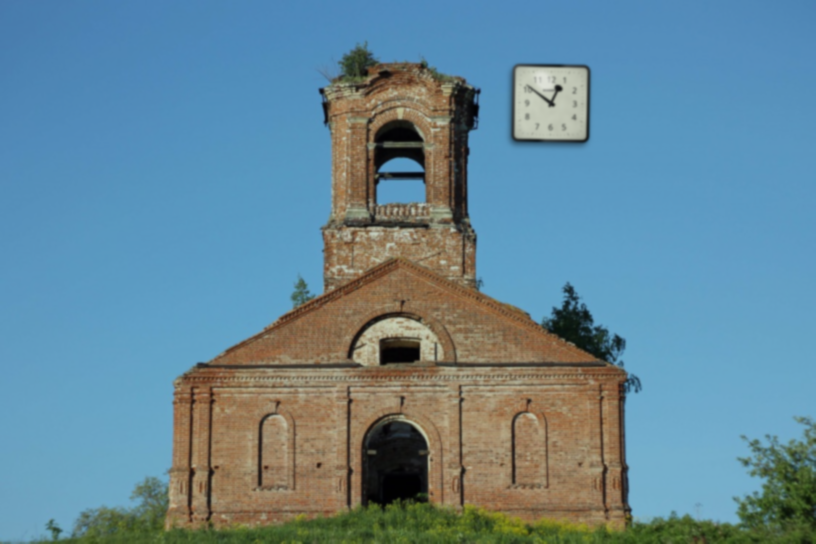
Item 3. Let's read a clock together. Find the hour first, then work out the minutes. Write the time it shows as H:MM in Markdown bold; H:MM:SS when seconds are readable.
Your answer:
**12:51**
